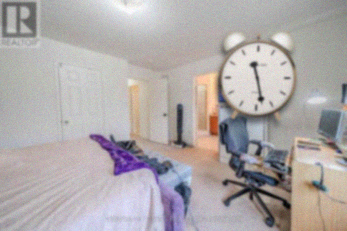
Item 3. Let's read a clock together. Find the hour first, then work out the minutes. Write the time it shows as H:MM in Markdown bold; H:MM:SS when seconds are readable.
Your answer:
**11:28**
